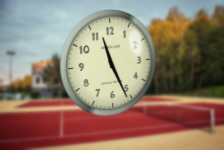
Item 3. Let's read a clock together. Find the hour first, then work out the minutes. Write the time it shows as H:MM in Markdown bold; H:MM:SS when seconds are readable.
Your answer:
**11:26**
